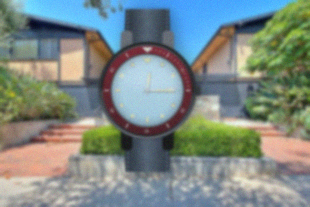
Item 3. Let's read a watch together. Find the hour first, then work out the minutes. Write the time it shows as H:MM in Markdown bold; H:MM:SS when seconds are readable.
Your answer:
**12:15**
